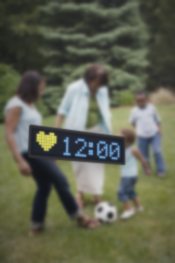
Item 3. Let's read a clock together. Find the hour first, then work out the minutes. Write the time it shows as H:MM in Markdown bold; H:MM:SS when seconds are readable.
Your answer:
**12:00**
